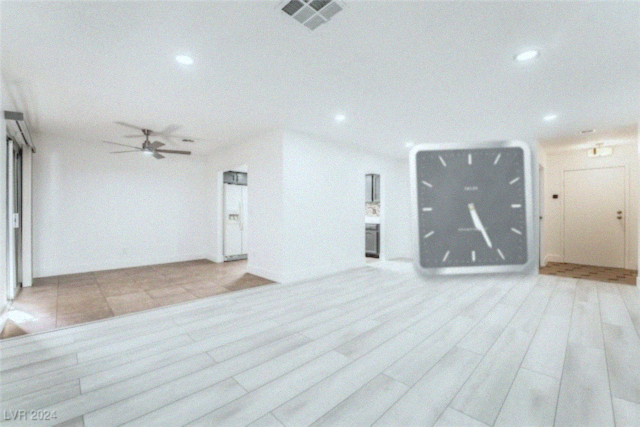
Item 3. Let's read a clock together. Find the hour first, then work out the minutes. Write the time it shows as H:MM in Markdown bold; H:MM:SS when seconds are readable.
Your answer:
**5:26**
